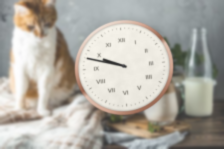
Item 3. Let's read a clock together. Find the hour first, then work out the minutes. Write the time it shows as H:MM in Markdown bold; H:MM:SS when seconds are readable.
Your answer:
**9:48**
